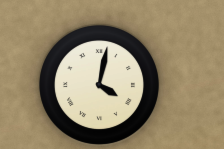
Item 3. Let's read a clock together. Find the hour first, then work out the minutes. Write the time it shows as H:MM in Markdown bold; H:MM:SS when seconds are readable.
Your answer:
**4:02**
